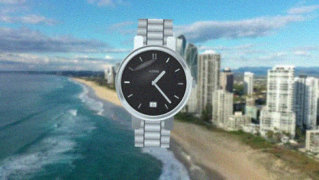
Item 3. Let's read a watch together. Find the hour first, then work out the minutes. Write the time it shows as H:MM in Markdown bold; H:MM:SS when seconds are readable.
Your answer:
**1:23**
